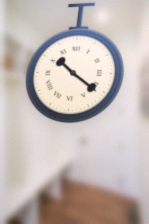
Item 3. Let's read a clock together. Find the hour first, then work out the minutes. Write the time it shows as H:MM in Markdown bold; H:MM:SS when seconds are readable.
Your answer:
**10:21**
